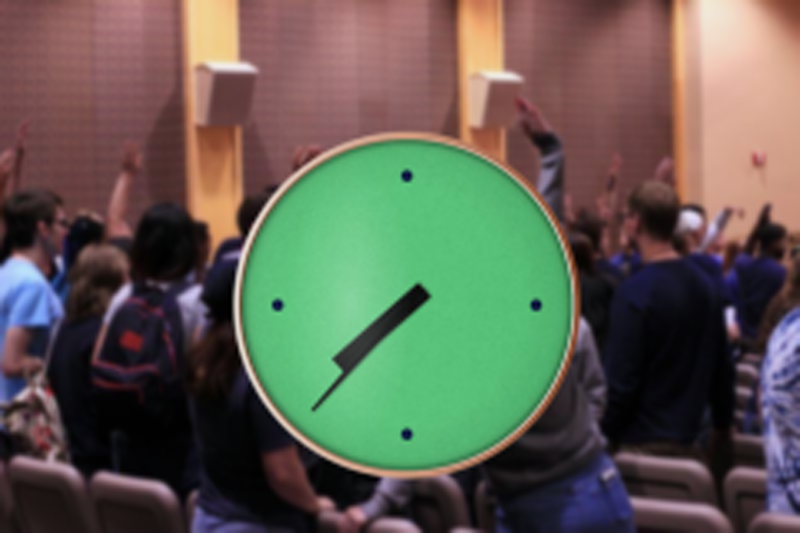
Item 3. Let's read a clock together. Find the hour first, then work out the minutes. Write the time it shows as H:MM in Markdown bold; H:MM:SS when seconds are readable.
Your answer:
**7:37**
